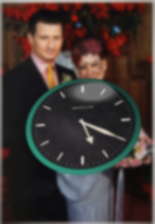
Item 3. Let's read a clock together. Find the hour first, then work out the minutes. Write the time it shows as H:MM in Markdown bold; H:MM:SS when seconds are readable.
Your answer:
**5:20**
